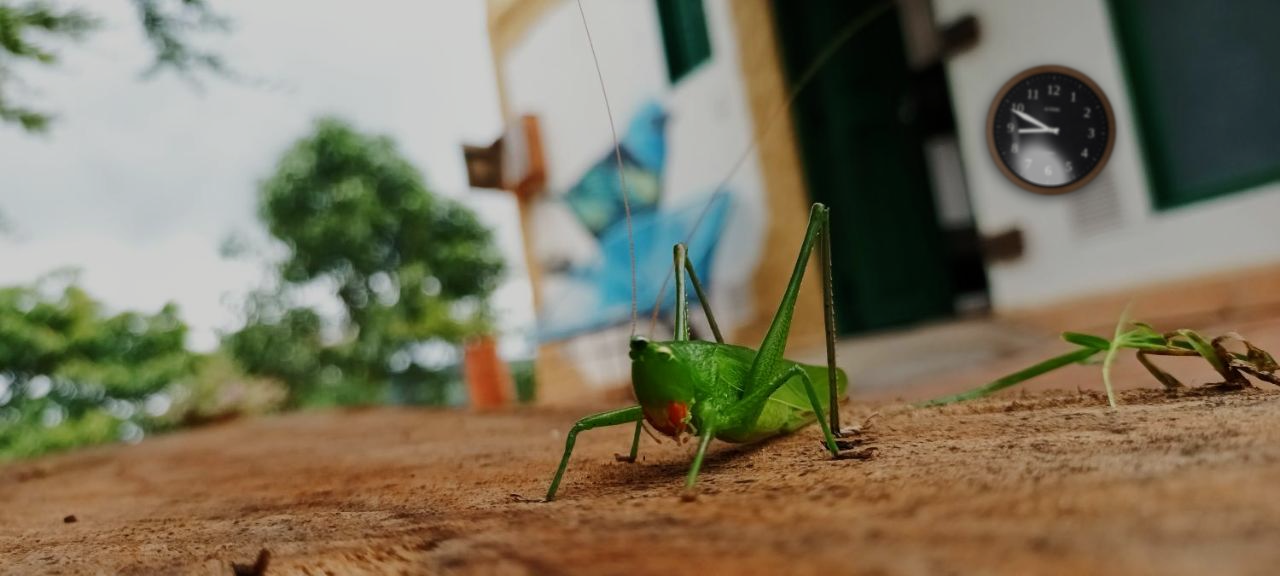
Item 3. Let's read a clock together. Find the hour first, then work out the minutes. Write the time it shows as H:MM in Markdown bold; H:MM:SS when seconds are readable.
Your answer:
**8:49**
